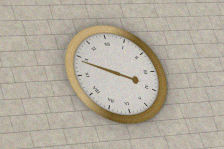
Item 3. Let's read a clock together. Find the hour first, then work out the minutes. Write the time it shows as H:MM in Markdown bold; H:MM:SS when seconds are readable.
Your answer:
**3:49**
